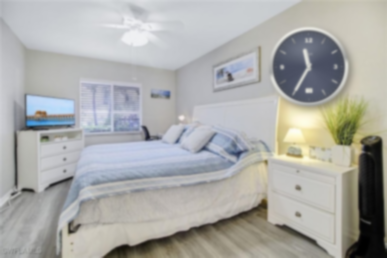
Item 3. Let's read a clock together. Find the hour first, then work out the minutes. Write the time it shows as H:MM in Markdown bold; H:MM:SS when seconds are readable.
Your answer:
**11:35**
